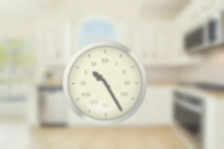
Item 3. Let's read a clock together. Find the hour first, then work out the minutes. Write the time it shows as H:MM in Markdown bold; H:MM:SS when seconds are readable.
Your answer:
**10:25**
